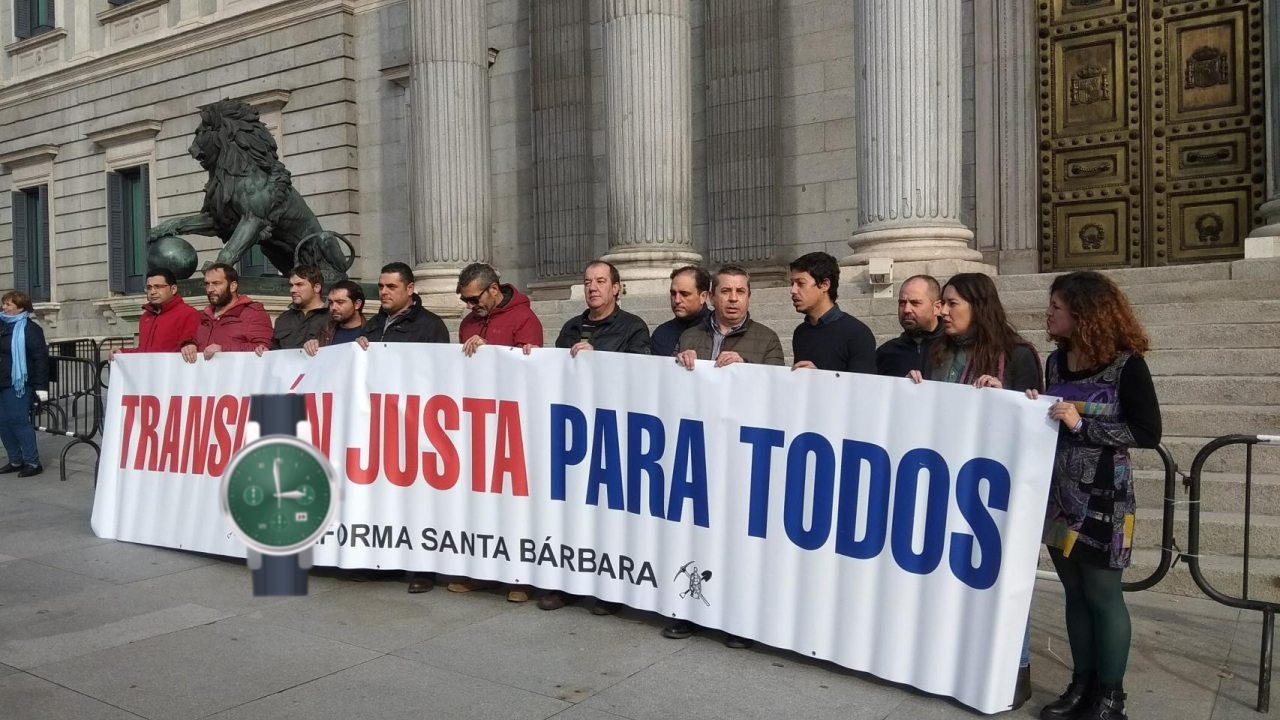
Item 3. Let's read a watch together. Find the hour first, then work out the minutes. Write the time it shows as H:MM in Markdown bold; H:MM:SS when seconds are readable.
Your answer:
**2:59**
